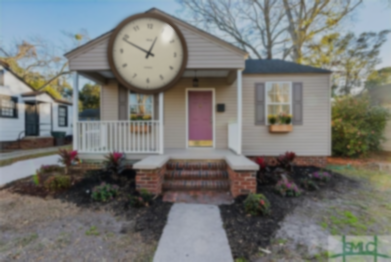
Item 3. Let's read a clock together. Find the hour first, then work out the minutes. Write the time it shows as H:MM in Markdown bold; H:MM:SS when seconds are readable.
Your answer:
**12:49**
